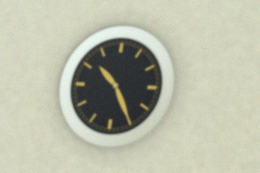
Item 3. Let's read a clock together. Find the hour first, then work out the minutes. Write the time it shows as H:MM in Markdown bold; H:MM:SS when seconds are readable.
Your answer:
**10:25**
